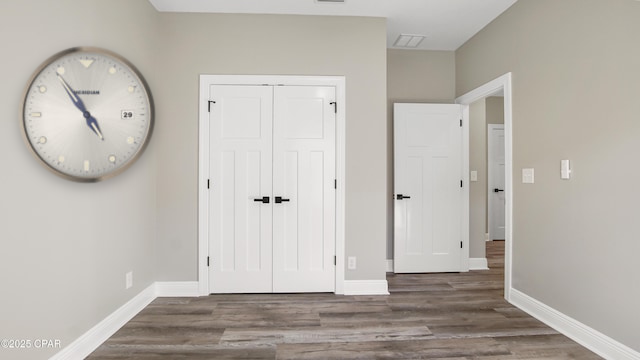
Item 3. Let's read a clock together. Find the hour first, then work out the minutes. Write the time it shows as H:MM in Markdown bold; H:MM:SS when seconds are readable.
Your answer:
**4:54**
